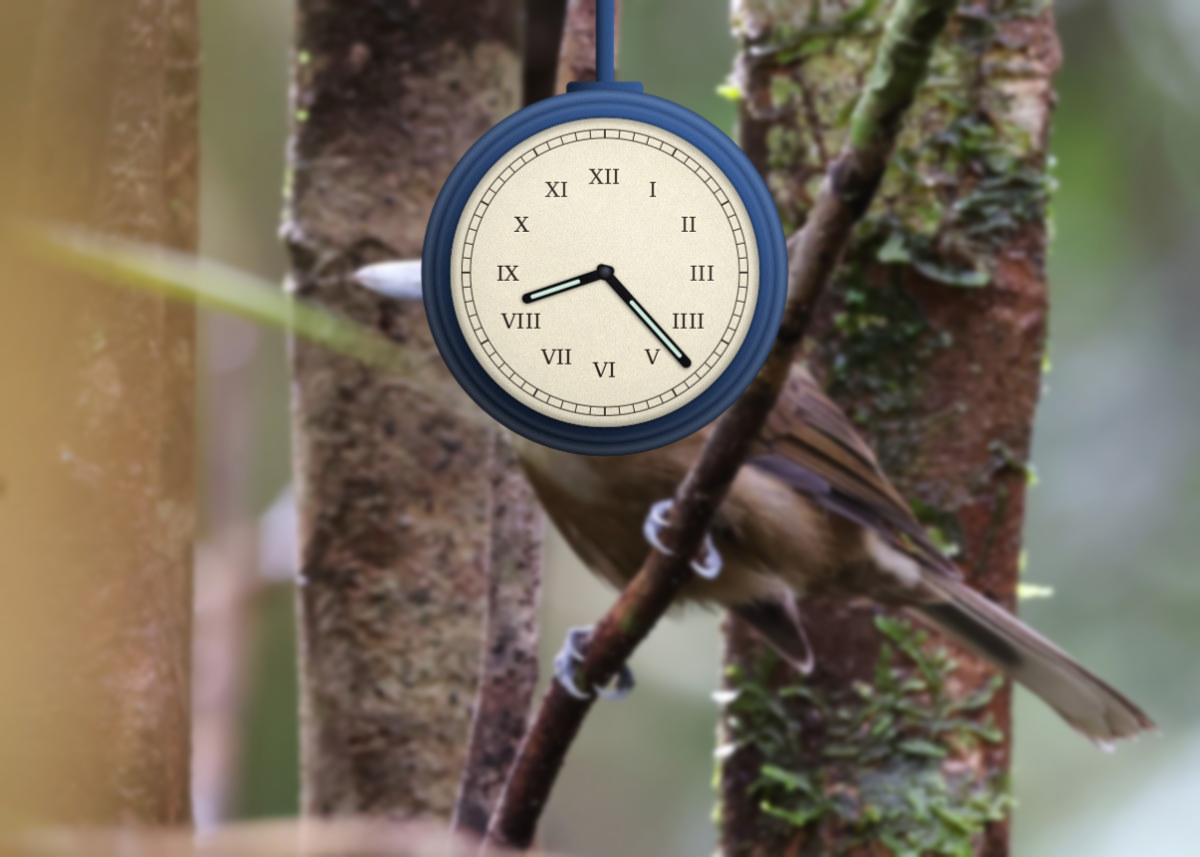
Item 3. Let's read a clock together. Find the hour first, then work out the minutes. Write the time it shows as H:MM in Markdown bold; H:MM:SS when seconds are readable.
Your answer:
**8:23**
